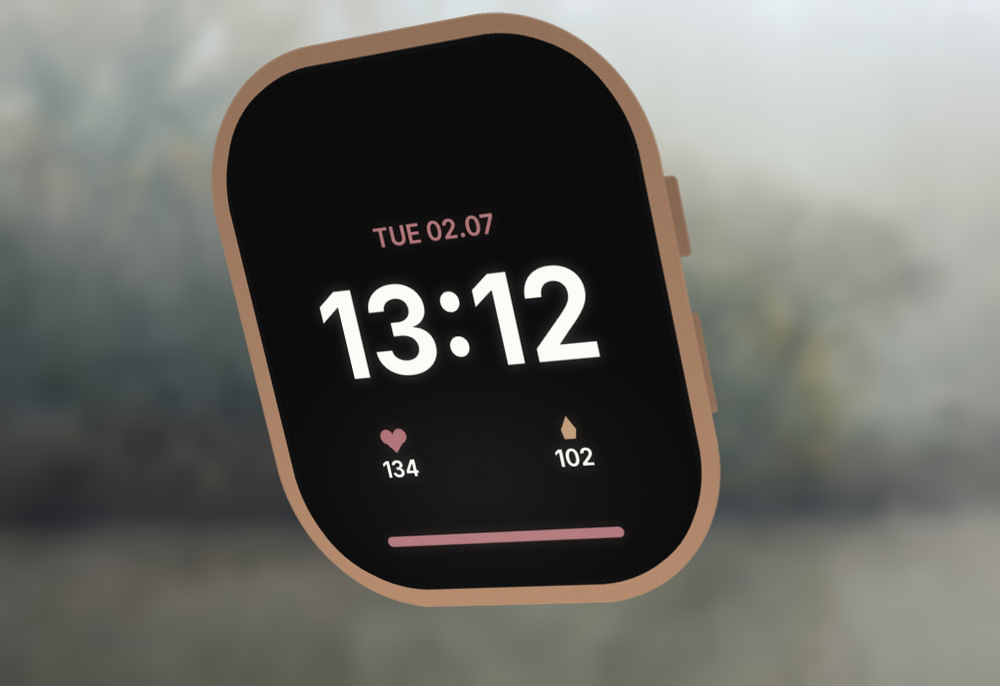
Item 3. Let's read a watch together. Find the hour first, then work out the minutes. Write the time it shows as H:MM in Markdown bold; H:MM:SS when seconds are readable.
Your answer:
**13:12**
